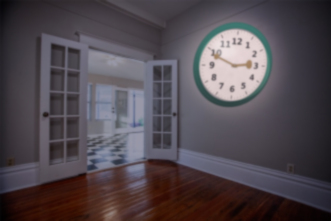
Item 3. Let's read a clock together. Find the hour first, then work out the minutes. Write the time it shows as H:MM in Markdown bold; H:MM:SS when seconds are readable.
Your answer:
**2:49**
